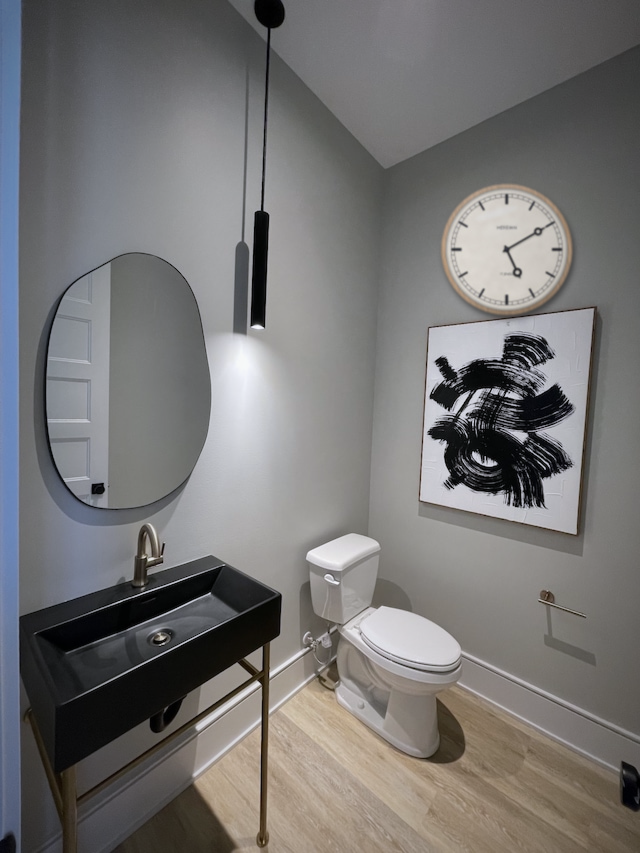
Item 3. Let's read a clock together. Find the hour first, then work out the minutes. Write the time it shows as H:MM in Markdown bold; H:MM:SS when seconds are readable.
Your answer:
**5:10**
